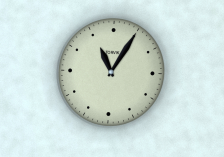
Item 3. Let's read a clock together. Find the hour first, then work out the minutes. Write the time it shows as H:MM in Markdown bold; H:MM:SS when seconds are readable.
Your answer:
**11:05**
